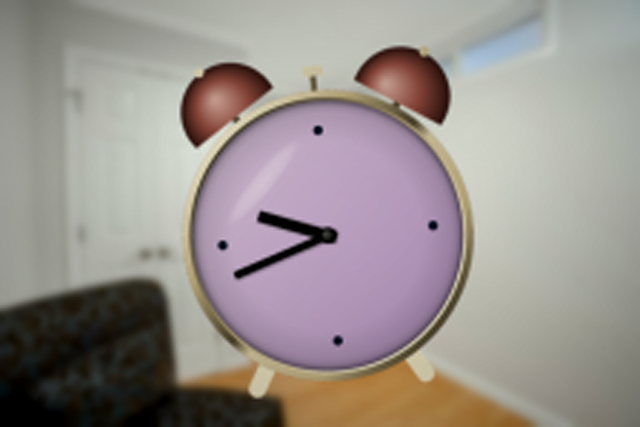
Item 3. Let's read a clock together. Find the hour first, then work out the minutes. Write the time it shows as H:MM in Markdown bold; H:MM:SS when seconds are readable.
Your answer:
**9:42**
